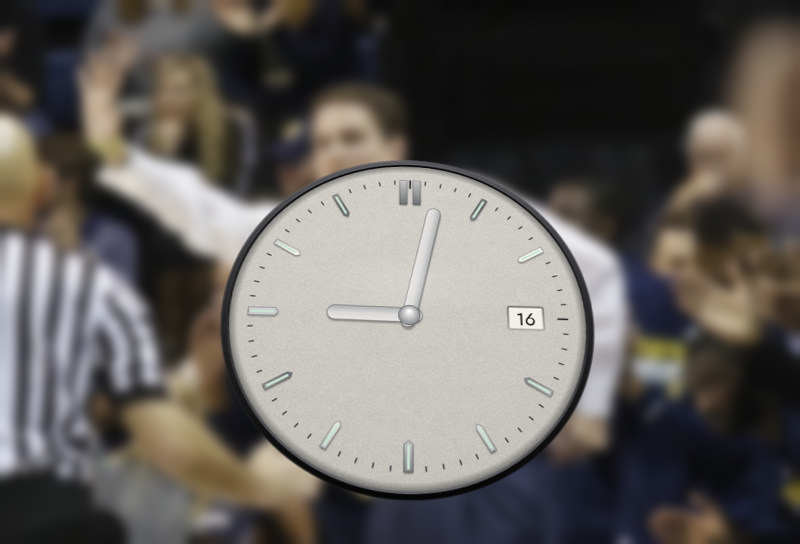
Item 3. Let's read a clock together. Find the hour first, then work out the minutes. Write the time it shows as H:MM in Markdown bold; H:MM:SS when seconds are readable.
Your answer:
**9:02**
